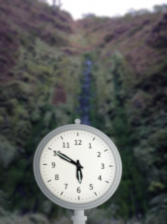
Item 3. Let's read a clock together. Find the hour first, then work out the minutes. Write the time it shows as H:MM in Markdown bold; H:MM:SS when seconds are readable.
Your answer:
**5:50**
